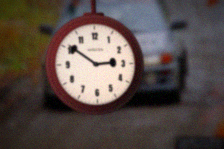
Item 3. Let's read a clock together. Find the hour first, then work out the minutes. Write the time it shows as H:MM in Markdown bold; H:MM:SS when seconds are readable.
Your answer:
**2:51**
